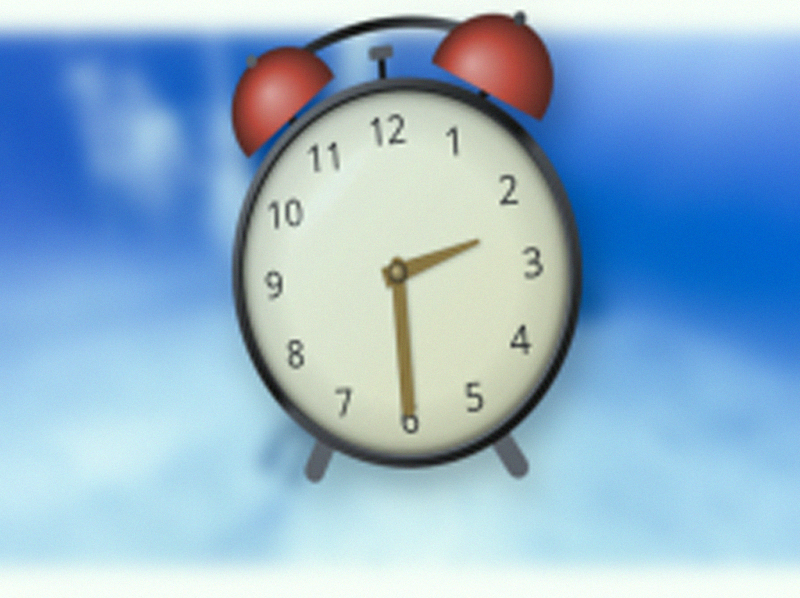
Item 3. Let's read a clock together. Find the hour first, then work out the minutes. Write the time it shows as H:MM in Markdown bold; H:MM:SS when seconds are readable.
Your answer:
**2:30**
